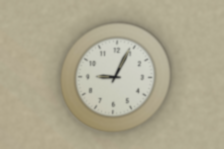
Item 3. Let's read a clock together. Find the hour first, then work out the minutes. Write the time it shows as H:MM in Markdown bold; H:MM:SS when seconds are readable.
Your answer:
**9:04**
